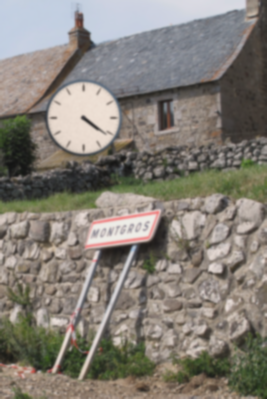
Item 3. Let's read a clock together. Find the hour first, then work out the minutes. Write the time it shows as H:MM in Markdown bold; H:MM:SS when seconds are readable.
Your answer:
**4:21**
